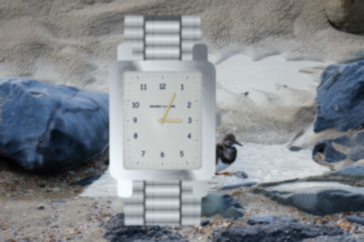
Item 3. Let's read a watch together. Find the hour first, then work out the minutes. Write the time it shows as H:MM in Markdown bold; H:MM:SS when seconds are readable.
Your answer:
**3:04**
